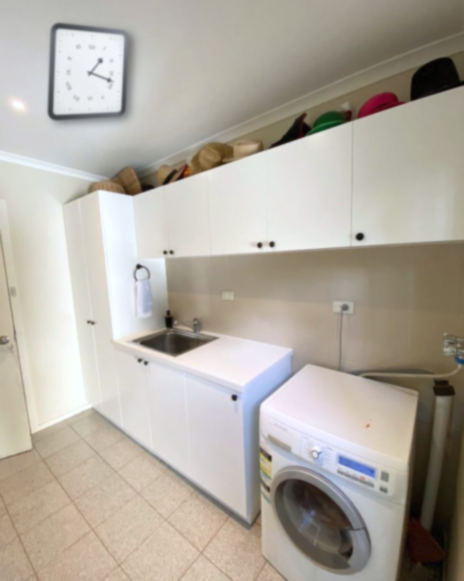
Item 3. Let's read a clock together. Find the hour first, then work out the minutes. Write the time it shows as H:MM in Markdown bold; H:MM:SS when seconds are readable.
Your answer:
**1:18**
